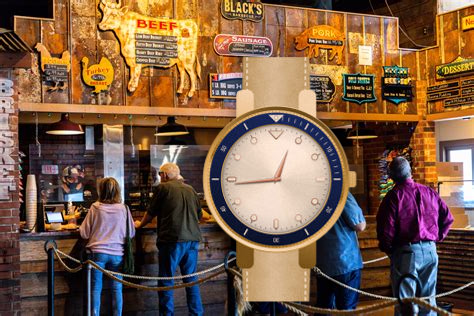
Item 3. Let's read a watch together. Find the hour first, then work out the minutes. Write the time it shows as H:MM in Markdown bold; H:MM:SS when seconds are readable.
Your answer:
**12:44**
